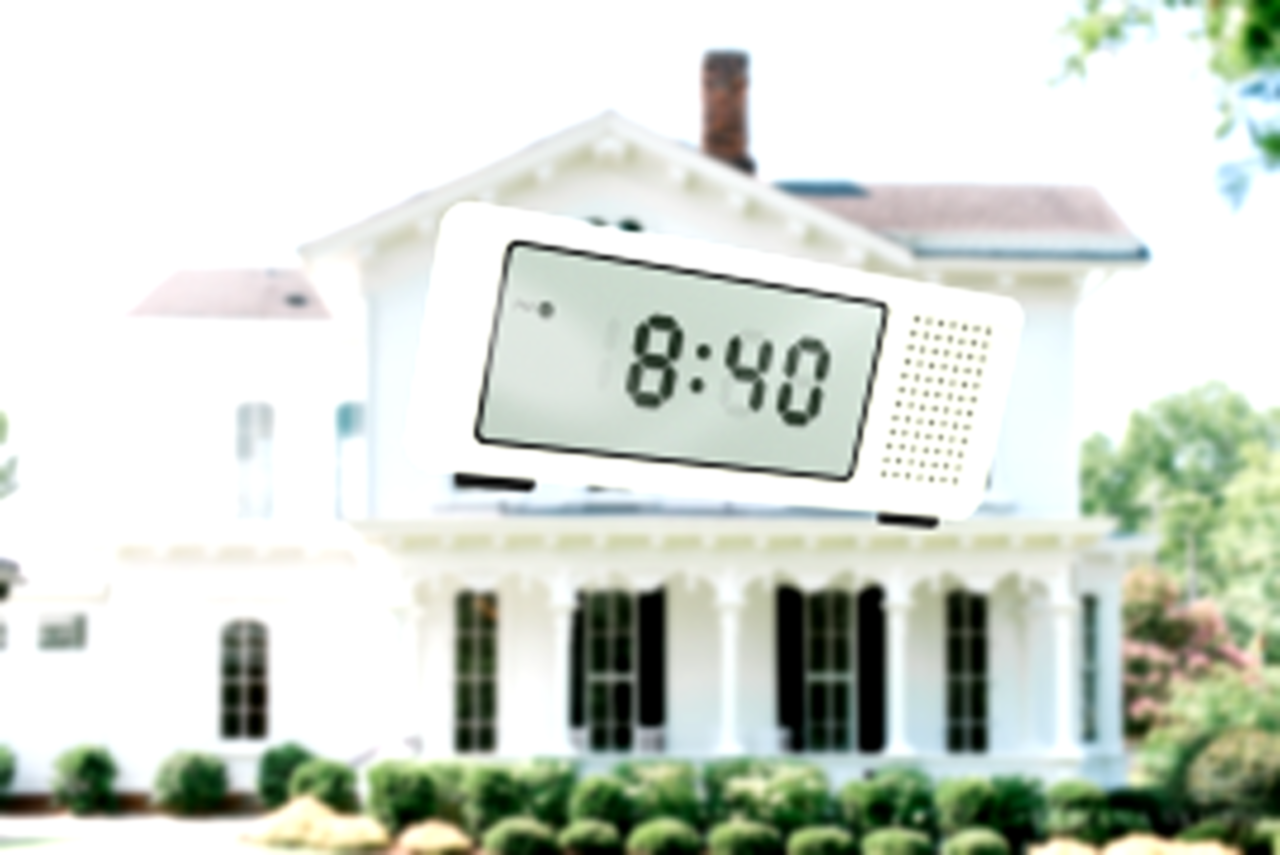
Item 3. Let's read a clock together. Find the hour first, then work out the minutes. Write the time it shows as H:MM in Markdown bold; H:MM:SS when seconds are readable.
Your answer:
**8:40**
